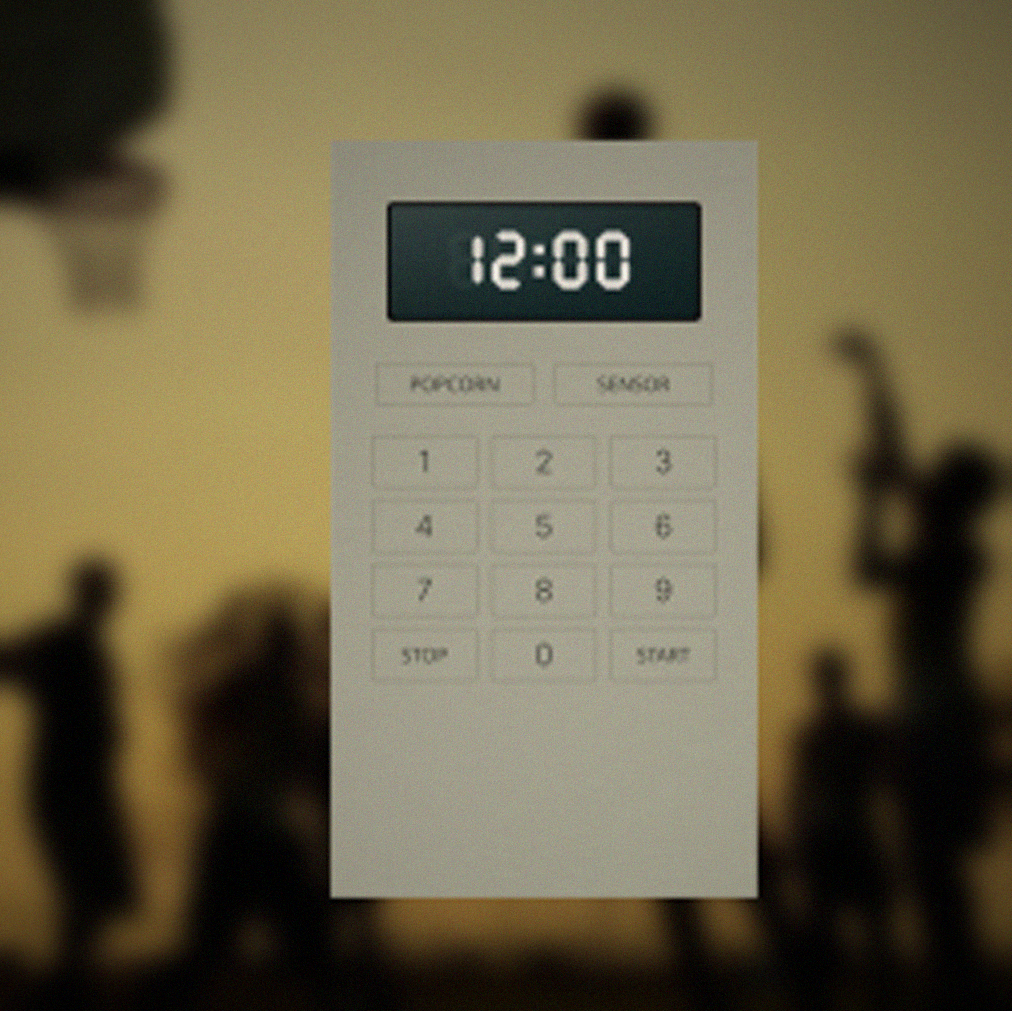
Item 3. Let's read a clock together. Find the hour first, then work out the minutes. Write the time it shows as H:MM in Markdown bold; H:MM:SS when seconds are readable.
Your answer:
**12:00**
